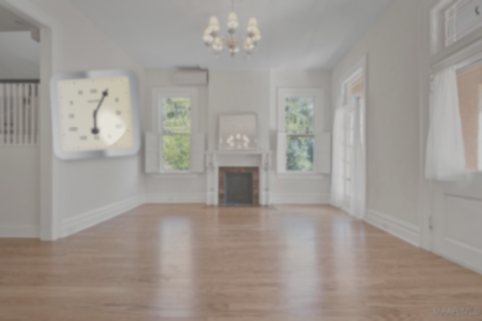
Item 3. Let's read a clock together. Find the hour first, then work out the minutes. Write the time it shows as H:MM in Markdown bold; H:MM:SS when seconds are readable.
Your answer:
**6:05**
